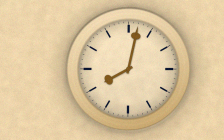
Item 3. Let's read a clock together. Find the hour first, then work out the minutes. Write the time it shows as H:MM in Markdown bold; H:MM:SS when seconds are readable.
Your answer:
**8:02**
